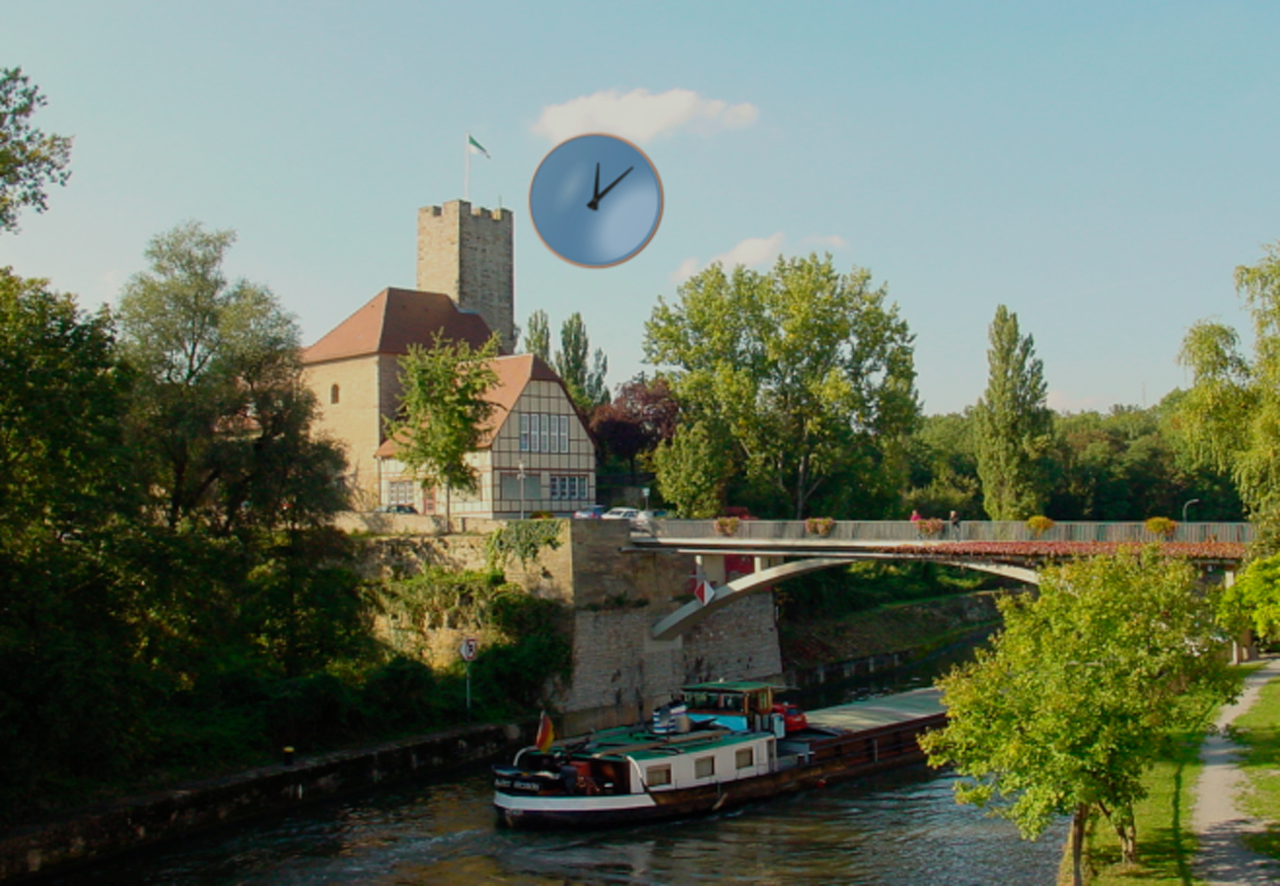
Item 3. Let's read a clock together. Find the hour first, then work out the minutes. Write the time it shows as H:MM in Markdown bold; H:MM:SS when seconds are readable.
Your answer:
**12:08**
